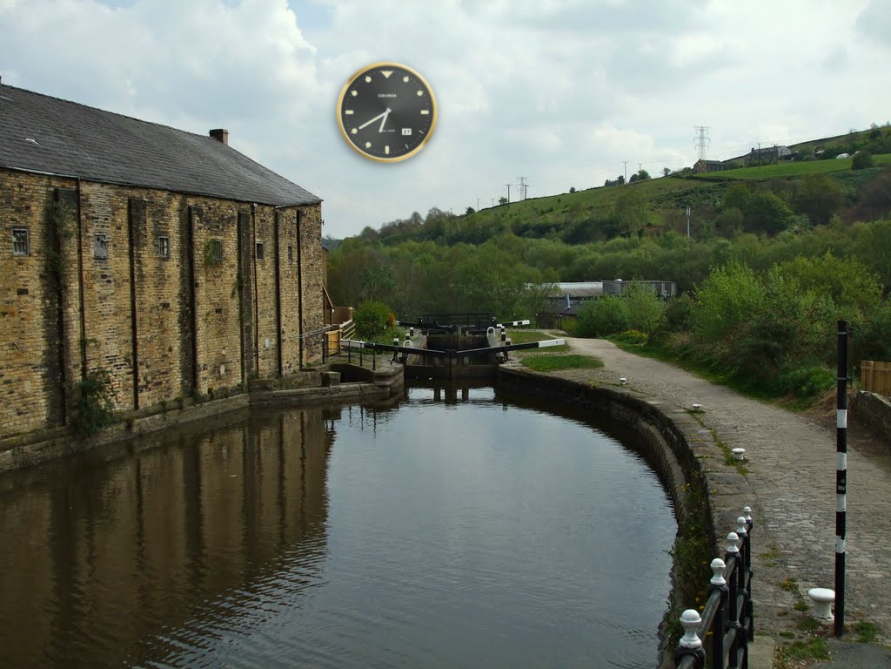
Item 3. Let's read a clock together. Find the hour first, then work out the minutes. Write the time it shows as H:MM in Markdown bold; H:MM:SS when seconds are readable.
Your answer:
**6:40**
